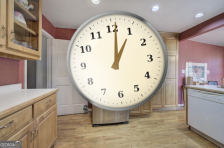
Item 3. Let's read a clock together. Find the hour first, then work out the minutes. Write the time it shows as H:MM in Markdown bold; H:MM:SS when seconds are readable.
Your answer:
**1:01**
